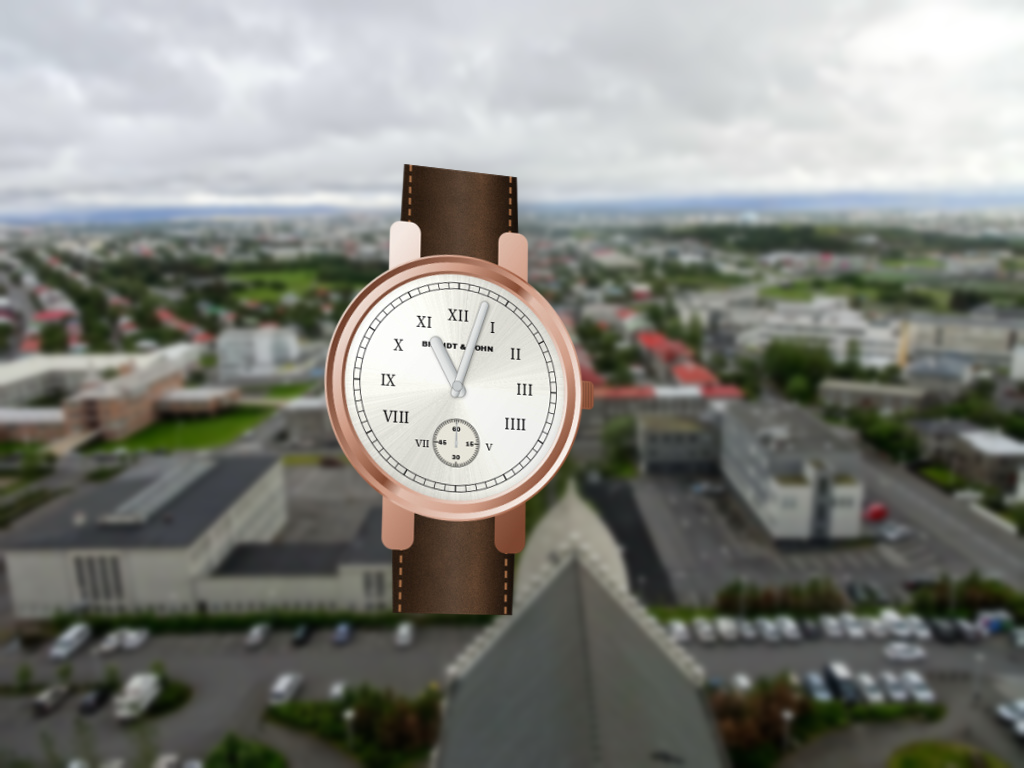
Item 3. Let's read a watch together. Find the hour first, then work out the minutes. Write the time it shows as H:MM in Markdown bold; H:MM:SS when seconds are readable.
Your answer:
**11:03**
